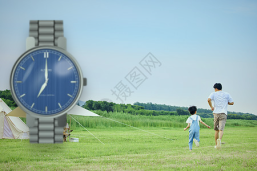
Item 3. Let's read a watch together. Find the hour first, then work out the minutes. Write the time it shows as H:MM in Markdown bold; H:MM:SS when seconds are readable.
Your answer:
**7:00**
